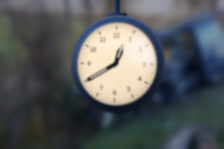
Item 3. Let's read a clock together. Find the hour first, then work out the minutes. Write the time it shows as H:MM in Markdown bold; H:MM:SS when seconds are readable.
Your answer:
**12:40**
